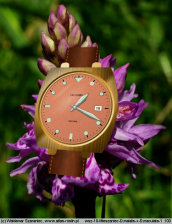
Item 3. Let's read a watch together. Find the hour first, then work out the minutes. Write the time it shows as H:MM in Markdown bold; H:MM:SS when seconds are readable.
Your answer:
**1:19**
